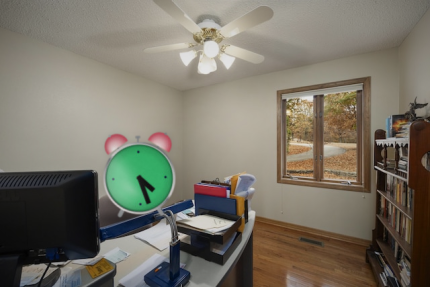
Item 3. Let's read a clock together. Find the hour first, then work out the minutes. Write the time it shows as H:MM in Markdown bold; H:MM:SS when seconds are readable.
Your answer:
**4:27**
